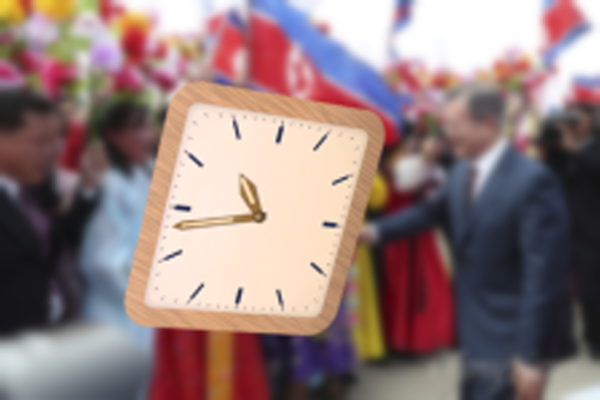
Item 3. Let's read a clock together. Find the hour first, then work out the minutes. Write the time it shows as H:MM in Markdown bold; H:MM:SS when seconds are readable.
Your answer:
**10:43**
